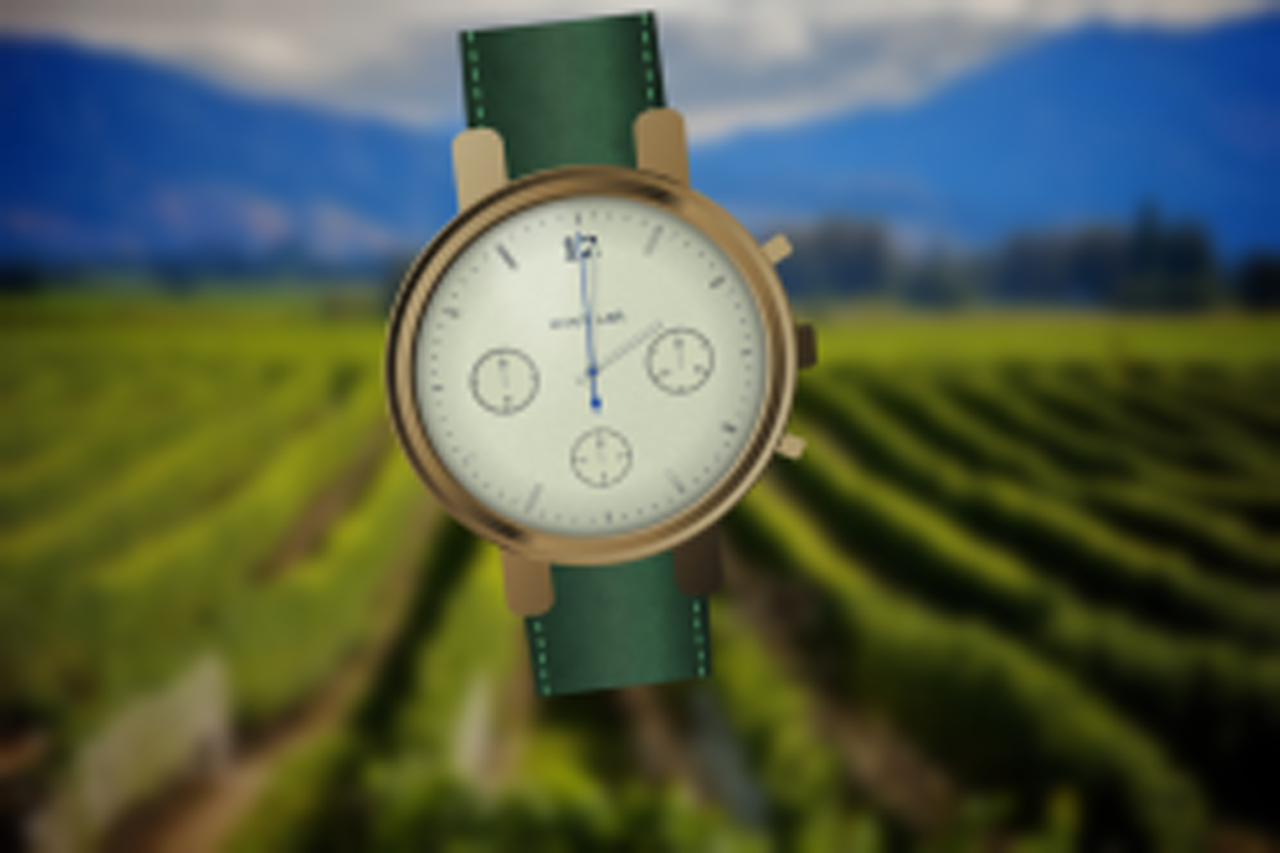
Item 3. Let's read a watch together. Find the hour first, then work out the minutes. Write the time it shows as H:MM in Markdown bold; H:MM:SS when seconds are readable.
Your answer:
**2:01**
